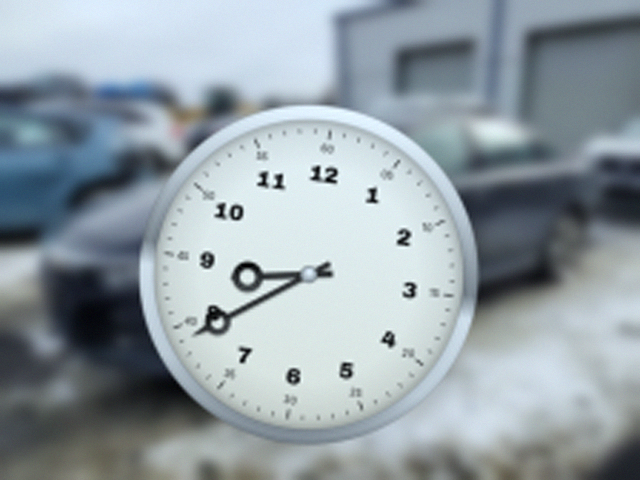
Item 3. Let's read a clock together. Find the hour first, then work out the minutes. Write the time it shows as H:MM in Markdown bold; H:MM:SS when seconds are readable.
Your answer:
**8:39**
